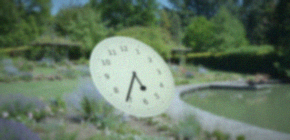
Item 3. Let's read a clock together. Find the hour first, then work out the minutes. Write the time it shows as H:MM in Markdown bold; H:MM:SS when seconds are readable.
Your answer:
**5:36**
